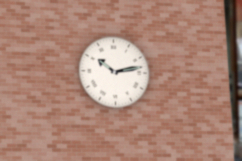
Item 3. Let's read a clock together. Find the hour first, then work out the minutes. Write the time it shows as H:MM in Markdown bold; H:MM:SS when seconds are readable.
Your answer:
**10:13**
